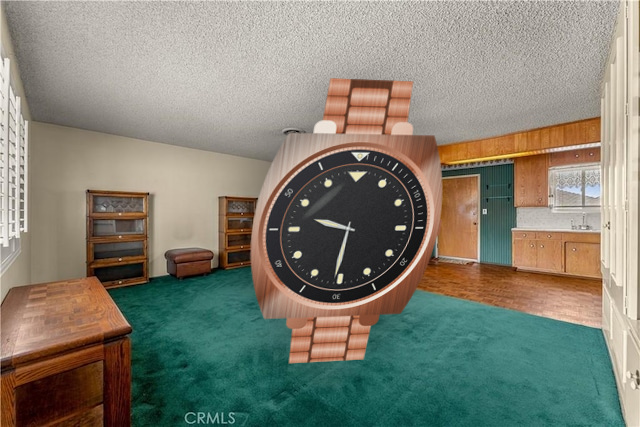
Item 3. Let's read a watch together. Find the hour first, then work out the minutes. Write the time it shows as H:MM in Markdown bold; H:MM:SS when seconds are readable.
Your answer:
**9:31**
